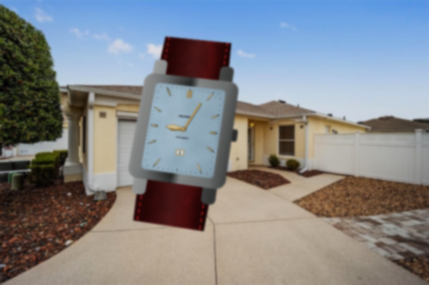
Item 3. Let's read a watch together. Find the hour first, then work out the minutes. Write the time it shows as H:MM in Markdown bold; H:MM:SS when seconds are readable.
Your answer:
**9:04**
